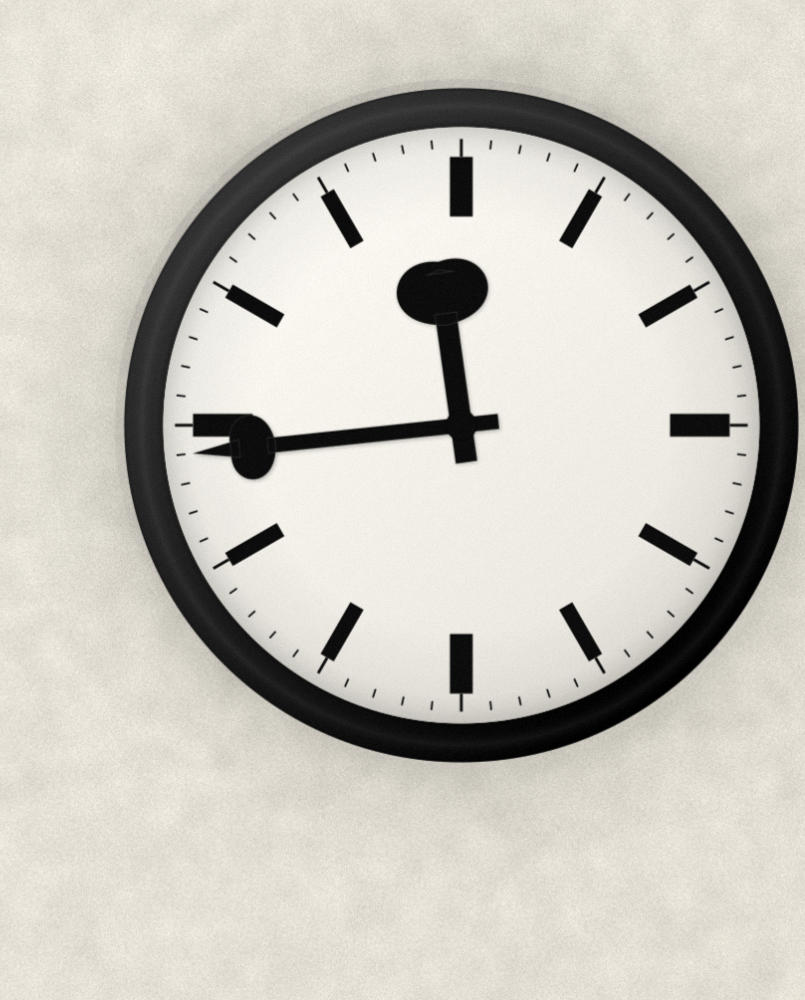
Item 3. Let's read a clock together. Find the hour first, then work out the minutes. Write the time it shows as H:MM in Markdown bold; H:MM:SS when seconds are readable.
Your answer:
**11:44**
